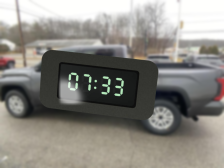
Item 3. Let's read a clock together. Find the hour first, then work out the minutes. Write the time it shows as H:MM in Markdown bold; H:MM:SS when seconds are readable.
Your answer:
**7:33**
